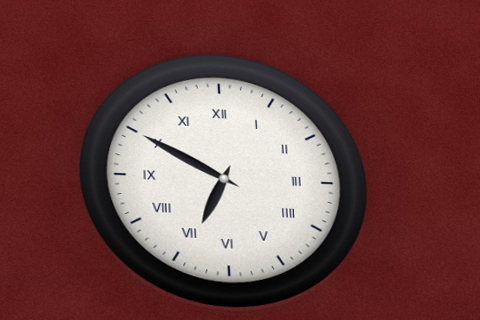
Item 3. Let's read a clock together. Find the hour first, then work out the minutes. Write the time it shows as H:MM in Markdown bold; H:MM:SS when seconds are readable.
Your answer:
**6:50**
